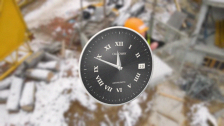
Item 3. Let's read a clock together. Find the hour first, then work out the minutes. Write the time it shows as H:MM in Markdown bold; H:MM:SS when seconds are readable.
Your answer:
**11:49**
